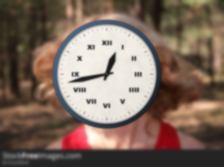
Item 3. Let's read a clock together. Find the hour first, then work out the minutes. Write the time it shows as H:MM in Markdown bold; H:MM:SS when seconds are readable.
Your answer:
**12:43**
